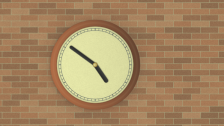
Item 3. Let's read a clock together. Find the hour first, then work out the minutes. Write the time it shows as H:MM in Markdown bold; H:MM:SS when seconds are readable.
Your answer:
**4:51**
